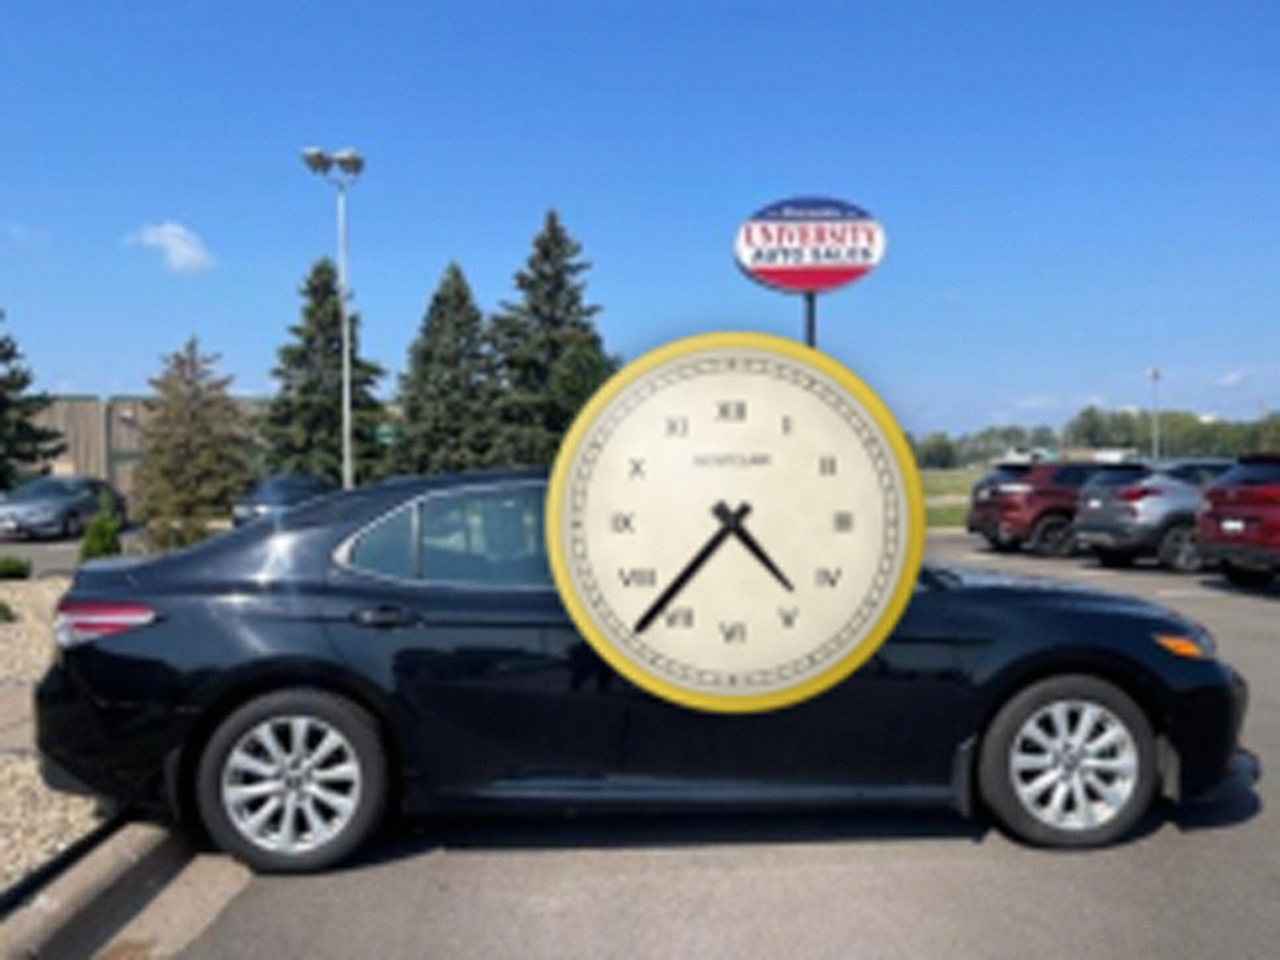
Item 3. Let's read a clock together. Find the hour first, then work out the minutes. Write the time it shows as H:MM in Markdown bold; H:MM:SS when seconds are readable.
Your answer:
**4:37**
